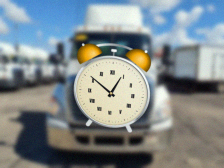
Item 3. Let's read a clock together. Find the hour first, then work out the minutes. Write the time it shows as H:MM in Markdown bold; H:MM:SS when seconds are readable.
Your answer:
**12:51**
